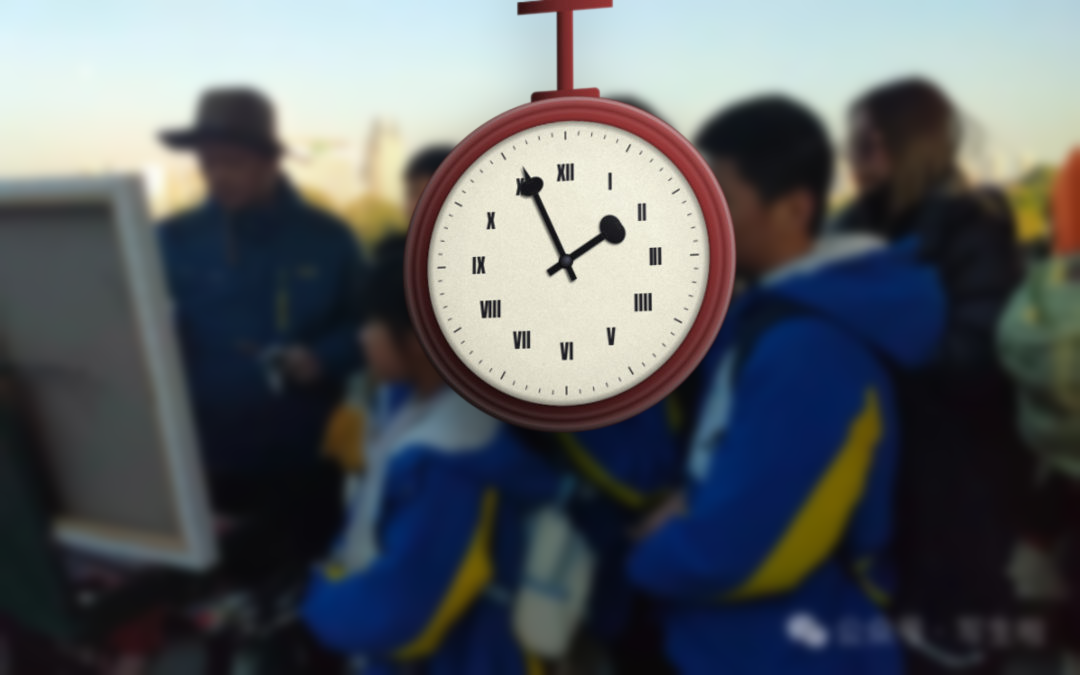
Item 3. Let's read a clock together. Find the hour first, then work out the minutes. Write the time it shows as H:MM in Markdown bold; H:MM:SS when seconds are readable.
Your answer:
**1:56**
